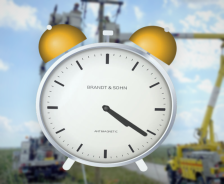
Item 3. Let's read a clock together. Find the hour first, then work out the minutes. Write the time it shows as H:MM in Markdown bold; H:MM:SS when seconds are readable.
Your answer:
**4:21**
